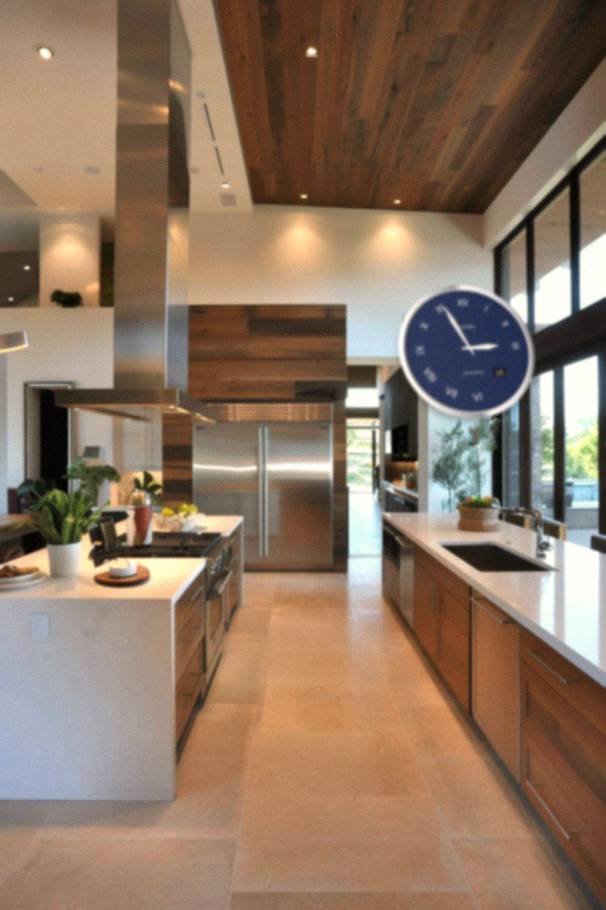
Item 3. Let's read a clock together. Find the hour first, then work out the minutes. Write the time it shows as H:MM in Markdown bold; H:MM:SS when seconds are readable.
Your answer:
**2:56**
